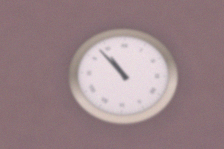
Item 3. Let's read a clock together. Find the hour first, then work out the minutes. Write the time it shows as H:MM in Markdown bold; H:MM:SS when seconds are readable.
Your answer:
**10:53**
